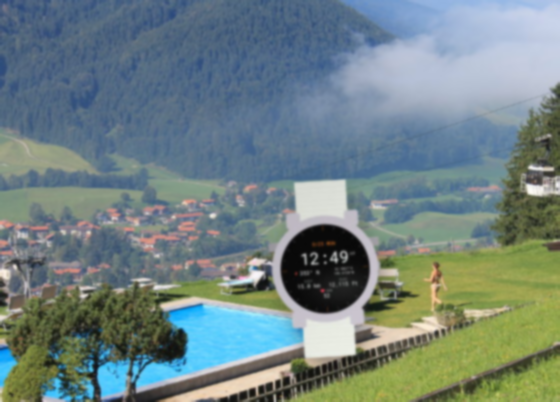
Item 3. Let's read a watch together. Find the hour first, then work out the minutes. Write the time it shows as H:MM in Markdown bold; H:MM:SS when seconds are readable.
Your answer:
**12:49**
